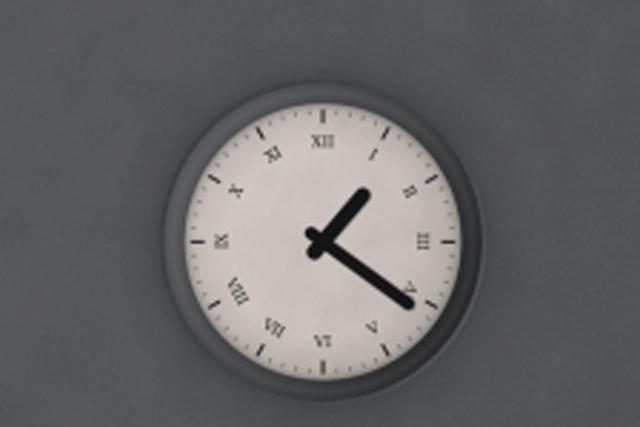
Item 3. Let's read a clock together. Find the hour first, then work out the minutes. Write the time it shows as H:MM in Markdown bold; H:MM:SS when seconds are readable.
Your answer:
**1:21**
